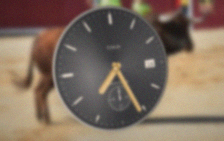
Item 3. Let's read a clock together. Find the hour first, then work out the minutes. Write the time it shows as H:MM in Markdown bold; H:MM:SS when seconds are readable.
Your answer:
**7:26**
